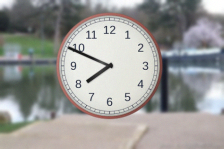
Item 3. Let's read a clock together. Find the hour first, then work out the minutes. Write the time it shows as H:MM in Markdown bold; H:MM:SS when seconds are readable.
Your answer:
**7:49**
